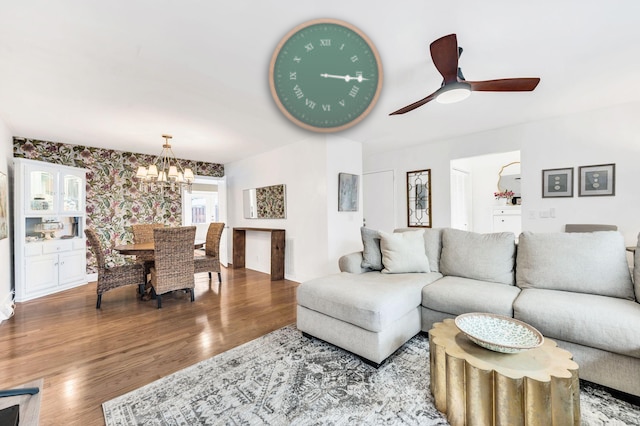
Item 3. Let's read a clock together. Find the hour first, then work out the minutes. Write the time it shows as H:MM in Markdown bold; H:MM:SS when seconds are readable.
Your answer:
**3:16**
